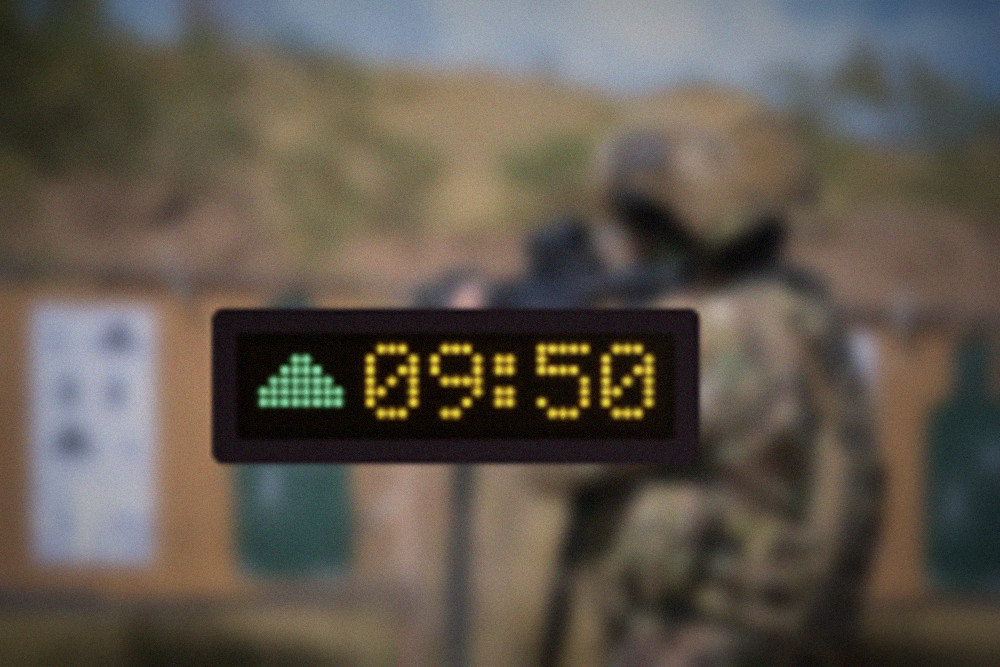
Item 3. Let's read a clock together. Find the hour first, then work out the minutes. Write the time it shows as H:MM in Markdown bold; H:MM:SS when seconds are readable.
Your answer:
**9:50**
